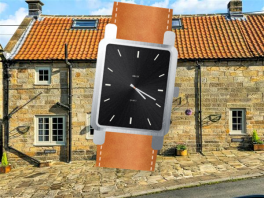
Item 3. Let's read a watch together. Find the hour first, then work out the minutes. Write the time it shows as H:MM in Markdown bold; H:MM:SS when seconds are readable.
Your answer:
**4:19**
